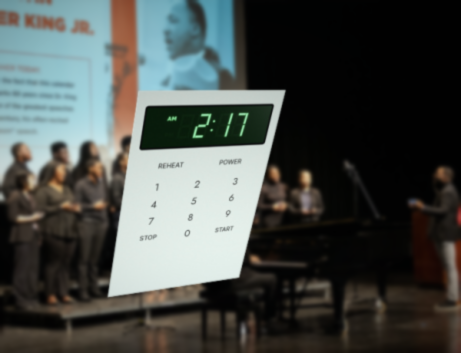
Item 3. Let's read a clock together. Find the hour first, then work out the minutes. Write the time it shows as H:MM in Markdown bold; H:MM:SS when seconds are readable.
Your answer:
**2:17**
